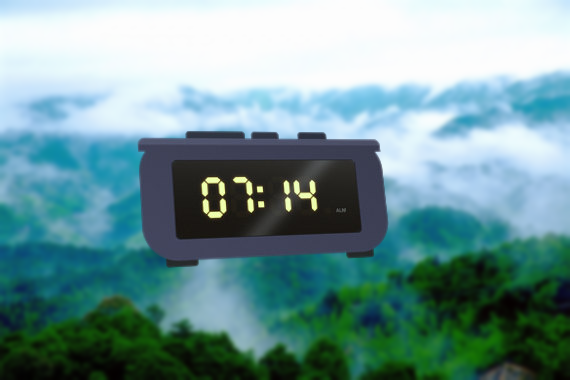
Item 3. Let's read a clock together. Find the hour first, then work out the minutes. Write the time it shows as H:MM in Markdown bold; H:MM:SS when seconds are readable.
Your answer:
**7:14**
